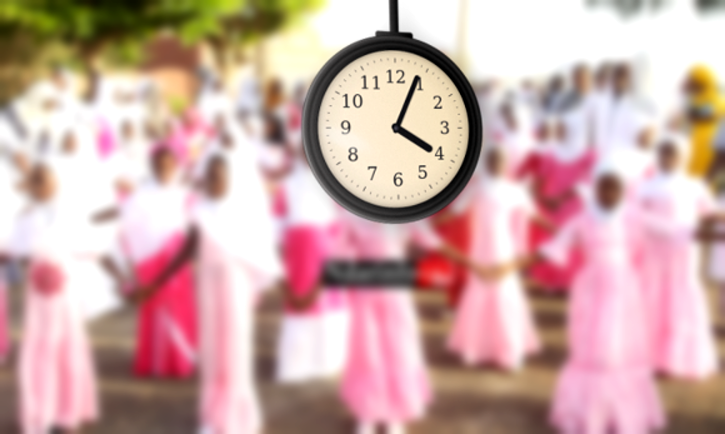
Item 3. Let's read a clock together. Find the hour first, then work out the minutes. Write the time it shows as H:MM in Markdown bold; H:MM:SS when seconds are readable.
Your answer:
**4:04**
